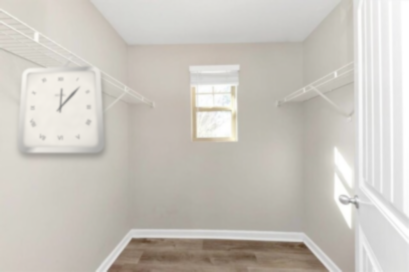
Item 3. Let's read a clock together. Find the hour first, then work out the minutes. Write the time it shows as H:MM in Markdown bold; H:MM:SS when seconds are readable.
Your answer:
**12:07**
